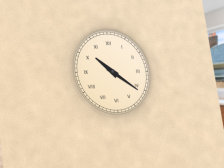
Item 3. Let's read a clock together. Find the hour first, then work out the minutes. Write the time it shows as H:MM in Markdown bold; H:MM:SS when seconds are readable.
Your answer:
**10:21**
